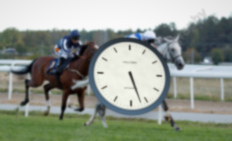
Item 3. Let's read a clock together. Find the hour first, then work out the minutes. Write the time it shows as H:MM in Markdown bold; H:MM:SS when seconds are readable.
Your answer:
**5:27**
